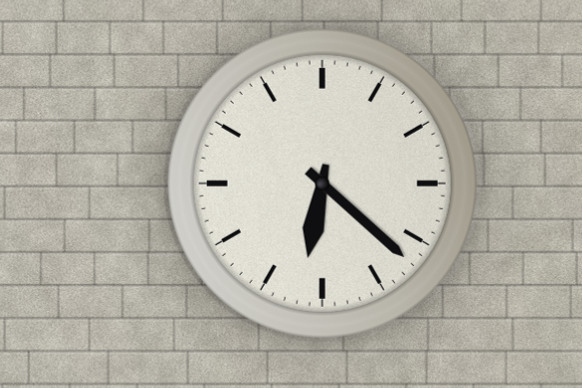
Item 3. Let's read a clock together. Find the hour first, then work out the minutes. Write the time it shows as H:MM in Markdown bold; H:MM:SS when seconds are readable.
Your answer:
**6:22**
